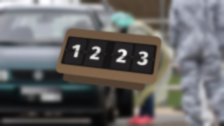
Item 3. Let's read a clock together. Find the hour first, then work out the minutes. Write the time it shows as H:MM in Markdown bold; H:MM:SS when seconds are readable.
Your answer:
**12:23**
